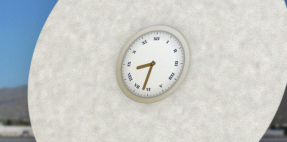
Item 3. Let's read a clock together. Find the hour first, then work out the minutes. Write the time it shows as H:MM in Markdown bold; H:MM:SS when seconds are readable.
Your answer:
**8:32**
